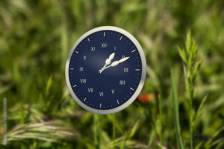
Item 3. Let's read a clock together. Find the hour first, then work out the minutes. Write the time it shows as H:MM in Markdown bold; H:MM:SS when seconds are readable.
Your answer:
**1:11**
